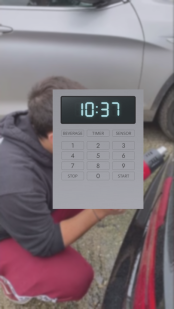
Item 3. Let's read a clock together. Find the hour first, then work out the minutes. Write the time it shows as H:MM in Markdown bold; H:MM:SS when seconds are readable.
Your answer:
**10:37**
